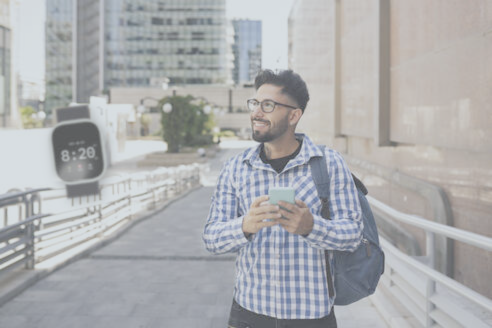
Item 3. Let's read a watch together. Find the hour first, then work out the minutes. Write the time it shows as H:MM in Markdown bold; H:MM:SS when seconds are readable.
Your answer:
**8:20**
